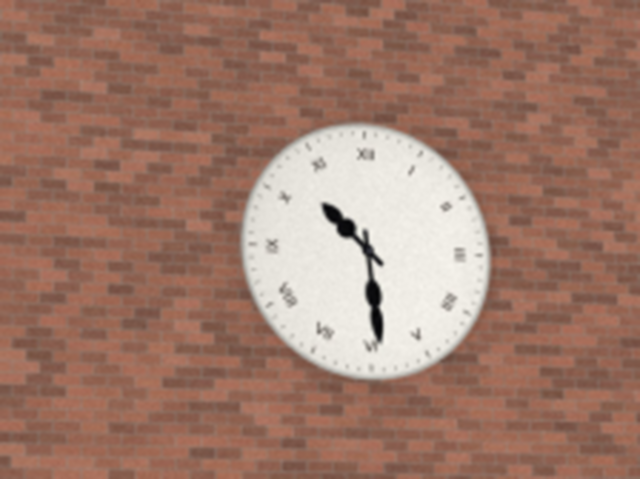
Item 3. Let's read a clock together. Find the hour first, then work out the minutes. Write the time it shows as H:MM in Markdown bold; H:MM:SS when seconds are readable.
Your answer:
**10:29**
